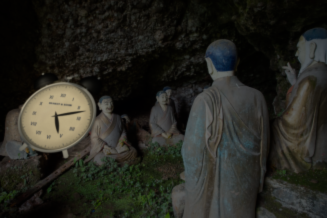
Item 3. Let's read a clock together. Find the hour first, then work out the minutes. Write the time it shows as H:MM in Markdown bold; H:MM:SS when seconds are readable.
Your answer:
**5:12**
